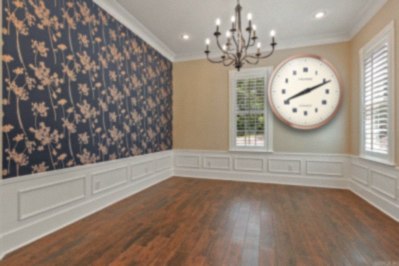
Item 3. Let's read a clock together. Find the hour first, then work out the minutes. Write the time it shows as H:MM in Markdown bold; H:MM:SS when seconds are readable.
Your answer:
**8:11**
